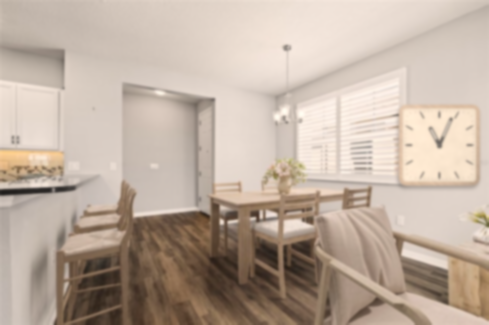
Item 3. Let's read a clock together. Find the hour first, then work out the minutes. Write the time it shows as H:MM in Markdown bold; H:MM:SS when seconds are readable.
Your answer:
**11:04**
